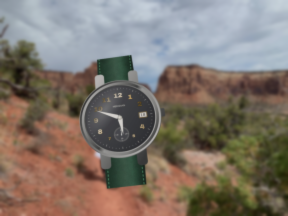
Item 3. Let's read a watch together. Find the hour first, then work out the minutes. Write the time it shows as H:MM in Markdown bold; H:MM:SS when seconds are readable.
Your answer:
**5:49**
